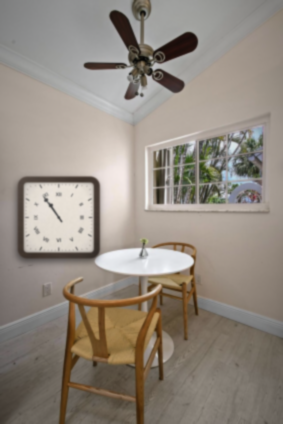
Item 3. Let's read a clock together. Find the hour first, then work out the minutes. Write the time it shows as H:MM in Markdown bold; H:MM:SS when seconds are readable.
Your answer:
**10:54**
